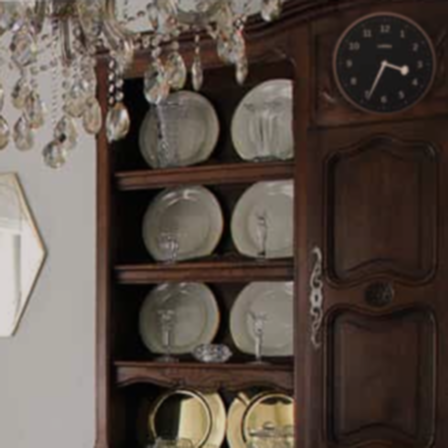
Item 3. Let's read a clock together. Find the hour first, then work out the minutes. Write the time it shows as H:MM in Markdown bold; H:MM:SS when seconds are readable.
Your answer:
**3:34**
